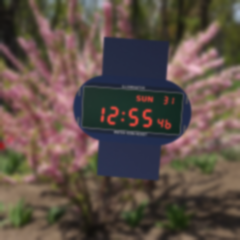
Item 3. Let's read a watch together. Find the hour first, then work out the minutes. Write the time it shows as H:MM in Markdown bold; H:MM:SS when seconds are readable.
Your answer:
**12:55**
